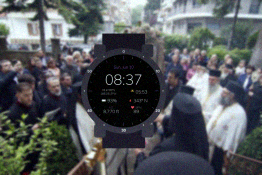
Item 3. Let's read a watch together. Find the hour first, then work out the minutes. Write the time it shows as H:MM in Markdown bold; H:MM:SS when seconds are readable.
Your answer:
**8:37**
